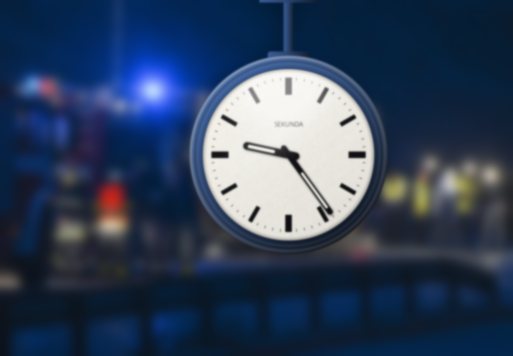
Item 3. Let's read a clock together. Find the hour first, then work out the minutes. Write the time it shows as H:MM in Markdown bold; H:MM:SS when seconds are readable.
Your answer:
**9:24**
